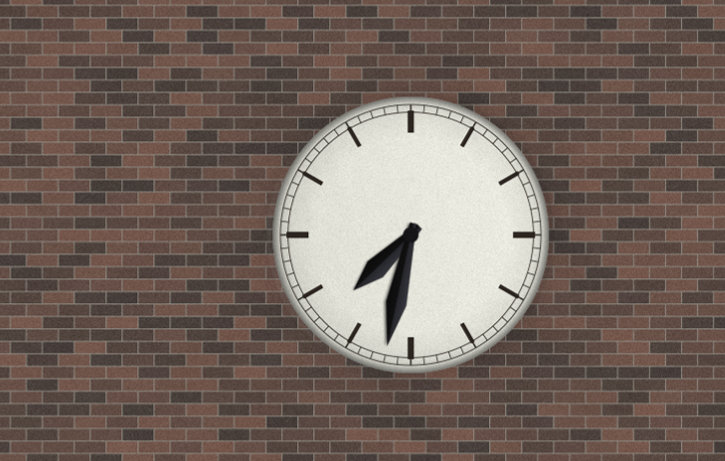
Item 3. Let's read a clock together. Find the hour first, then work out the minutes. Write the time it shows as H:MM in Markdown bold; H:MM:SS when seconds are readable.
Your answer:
**7:32**
